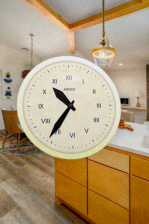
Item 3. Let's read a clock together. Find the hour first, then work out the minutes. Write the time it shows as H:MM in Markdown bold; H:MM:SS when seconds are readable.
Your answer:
**10:36**
